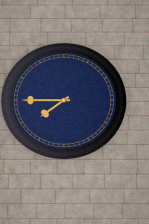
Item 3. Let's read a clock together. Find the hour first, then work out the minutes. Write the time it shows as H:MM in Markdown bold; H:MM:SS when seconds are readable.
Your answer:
**7:45**
